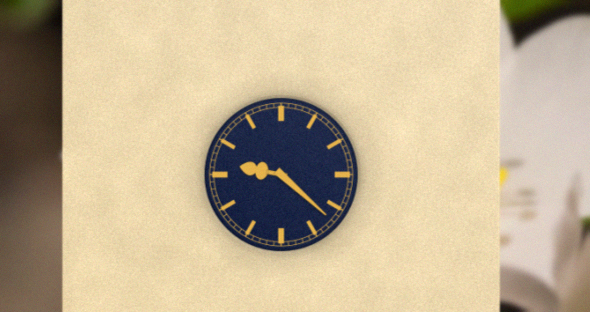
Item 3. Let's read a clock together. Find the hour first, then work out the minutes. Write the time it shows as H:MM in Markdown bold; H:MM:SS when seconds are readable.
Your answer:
**9:22**
